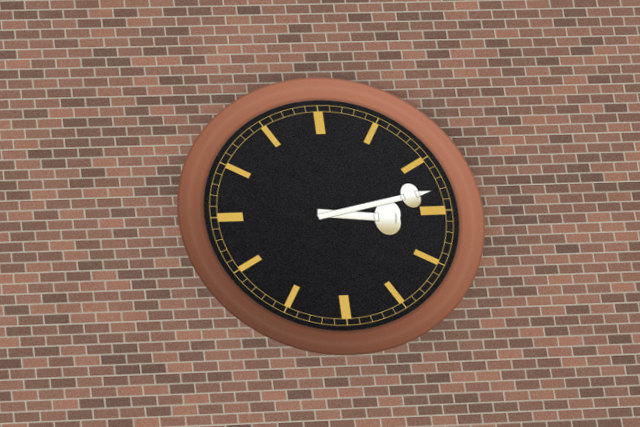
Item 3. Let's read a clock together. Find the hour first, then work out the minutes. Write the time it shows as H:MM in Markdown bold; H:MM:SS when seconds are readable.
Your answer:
**3:13**
